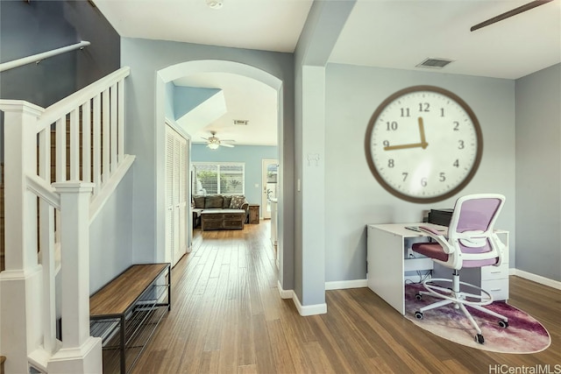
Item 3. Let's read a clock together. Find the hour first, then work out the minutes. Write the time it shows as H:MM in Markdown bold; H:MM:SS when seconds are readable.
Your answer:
**11:44**
